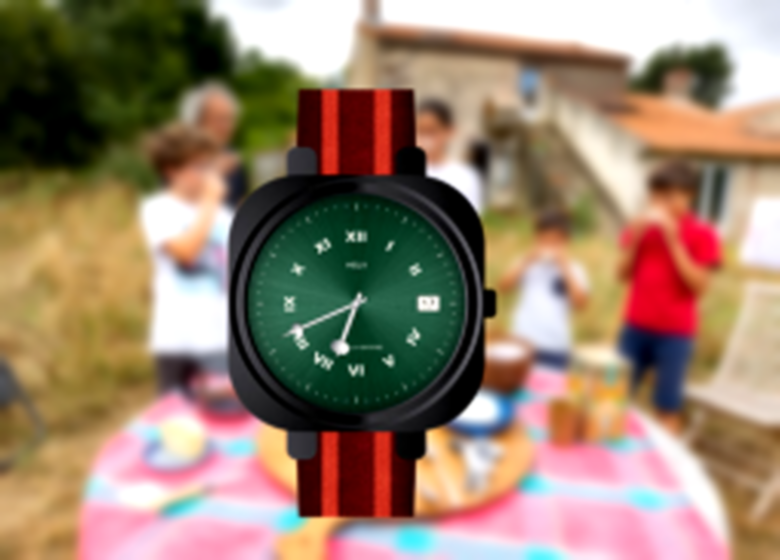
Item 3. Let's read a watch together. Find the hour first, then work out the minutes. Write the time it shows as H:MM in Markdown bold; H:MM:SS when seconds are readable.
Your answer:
**6:41**
